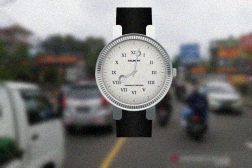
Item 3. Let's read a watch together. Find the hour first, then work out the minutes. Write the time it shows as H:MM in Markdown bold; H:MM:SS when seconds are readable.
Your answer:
**8:02**
